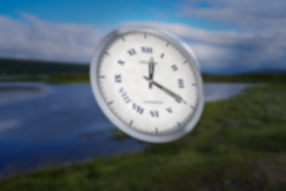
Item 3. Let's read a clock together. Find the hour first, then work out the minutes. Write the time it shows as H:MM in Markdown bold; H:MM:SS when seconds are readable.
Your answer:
**12:20**
